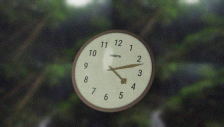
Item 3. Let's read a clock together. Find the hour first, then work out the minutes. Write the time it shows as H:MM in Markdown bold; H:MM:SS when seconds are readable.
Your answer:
**4:12**
